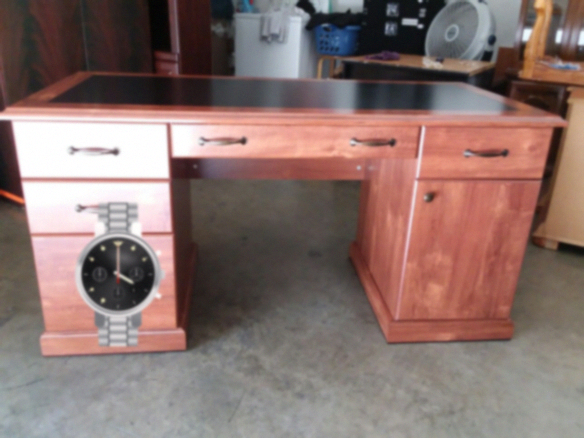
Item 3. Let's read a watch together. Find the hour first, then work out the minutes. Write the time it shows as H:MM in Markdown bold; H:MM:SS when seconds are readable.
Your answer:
**4:00**
